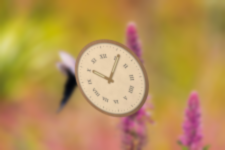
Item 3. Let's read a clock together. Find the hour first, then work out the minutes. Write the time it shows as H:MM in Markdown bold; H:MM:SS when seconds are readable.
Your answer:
**10:06**
